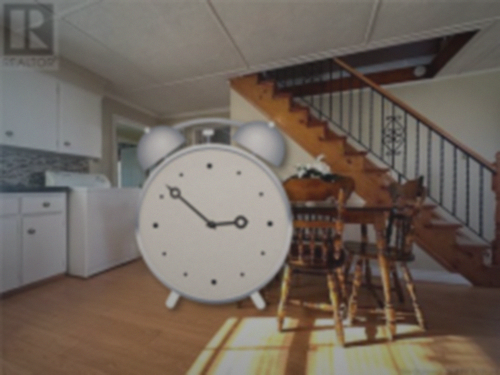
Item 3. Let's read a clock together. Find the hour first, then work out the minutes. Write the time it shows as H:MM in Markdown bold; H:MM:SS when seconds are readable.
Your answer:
**2:52**
